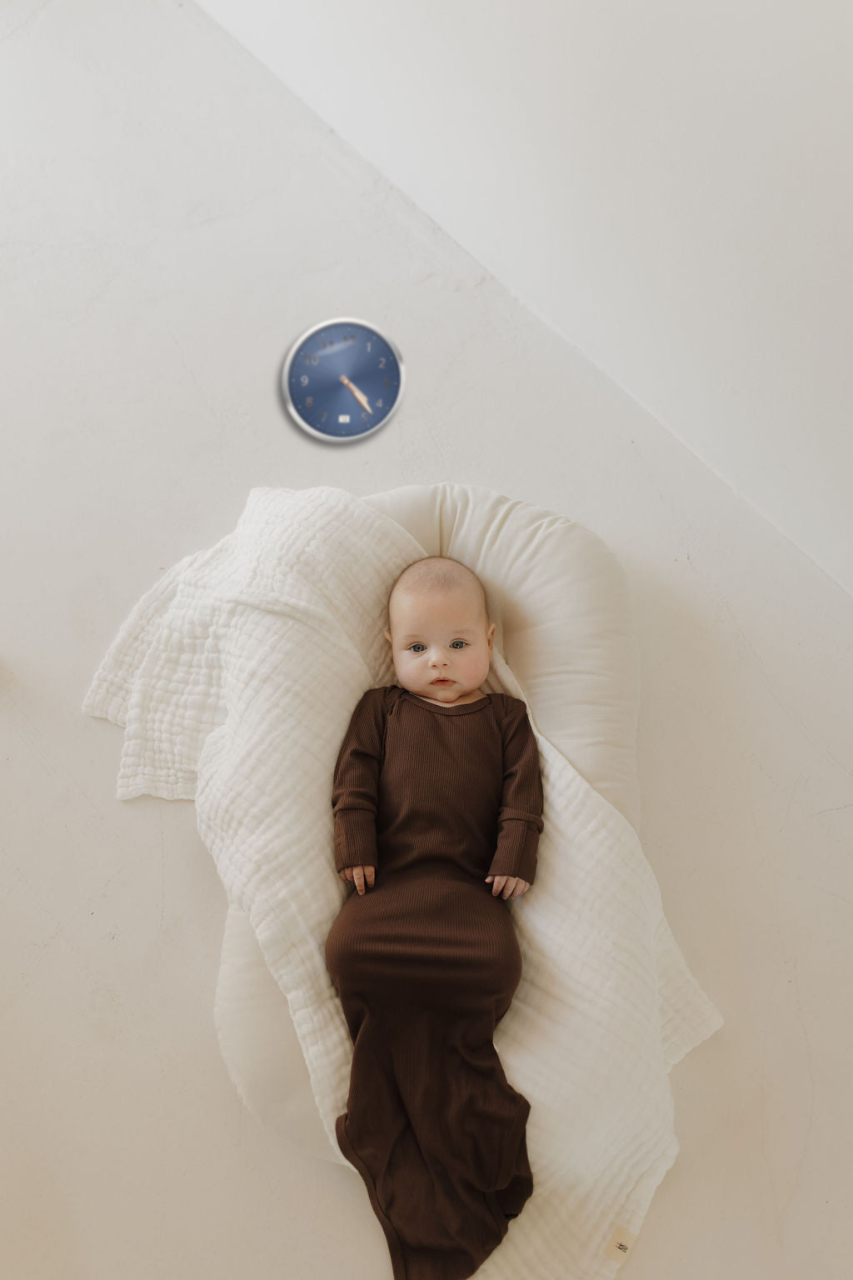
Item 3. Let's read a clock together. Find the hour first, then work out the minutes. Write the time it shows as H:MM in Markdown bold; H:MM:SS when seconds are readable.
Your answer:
**4:23**
